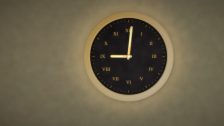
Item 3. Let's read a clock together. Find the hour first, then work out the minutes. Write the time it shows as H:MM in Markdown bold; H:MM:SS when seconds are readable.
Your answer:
**9:01**
